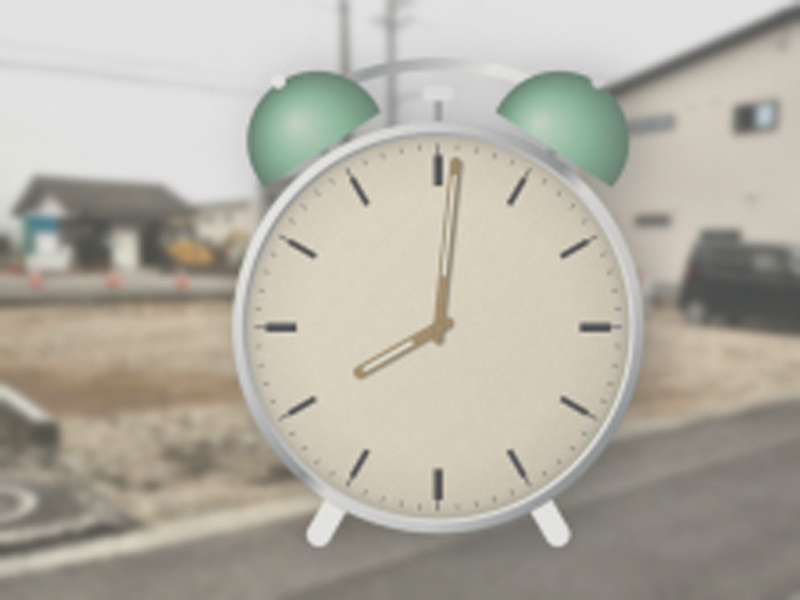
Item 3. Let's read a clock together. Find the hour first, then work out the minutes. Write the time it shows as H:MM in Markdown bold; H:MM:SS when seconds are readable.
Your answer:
**8:01**
